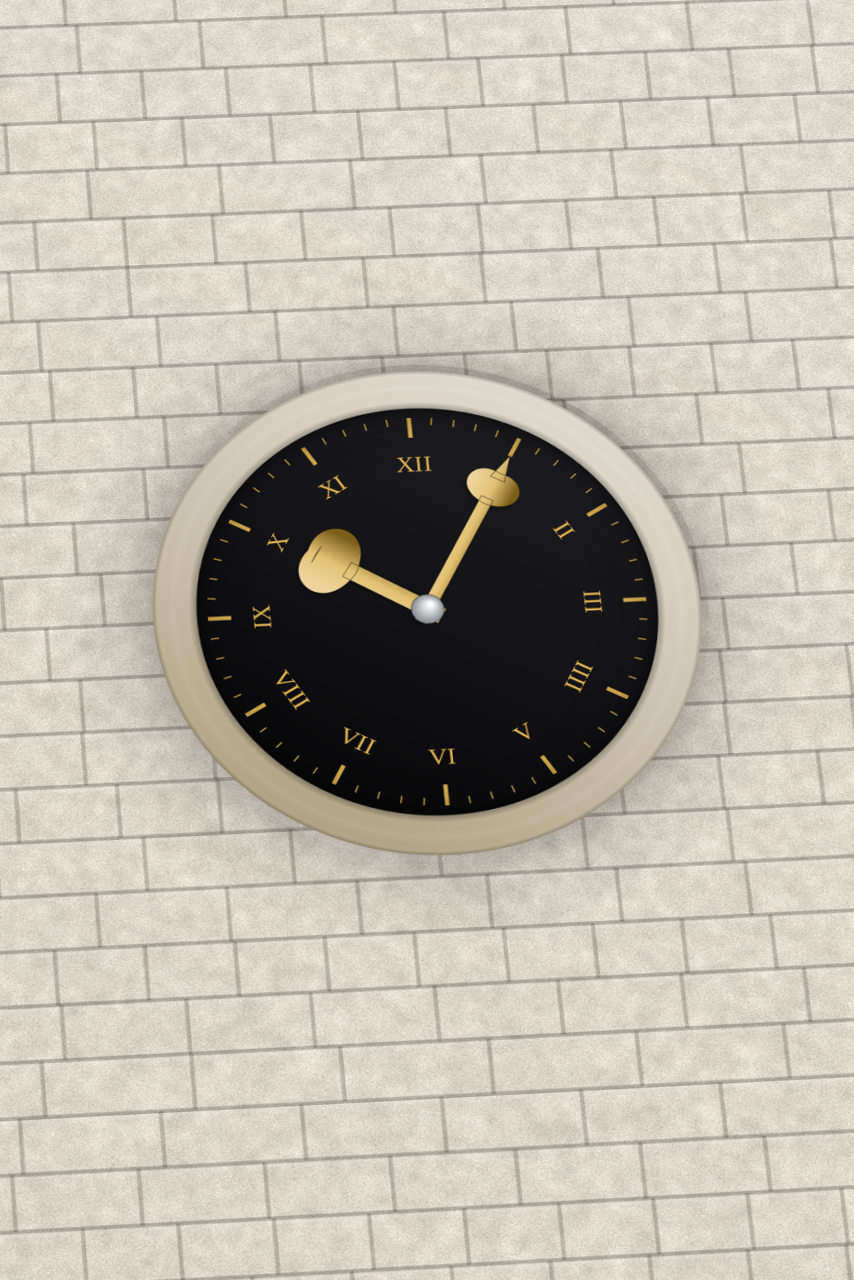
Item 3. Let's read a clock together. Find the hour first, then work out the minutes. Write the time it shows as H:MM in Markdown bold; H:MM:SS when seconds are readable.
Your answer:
**10:05**
